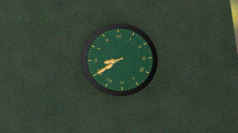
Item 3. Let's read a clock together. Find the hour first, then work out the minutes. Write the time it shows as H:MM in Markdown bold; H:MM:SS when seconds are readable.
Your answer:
**8:40**
